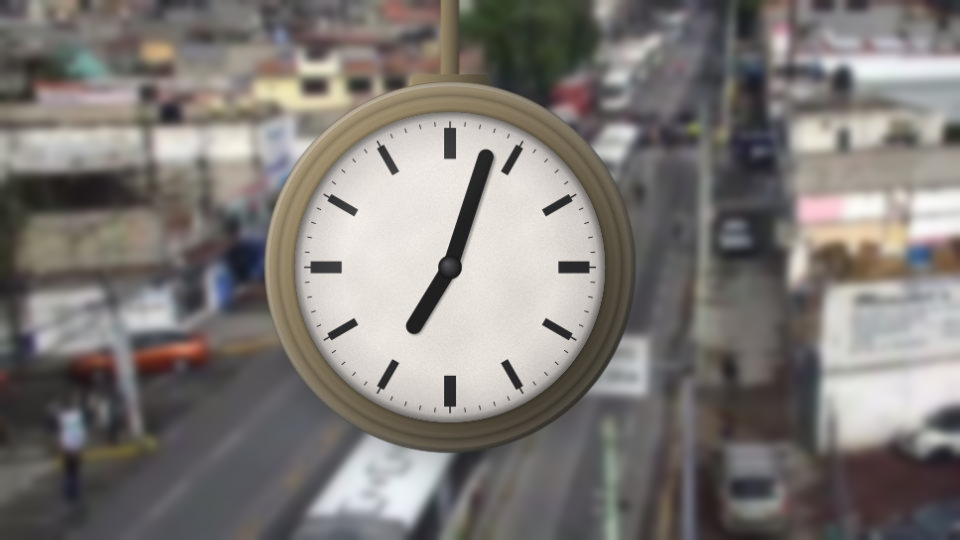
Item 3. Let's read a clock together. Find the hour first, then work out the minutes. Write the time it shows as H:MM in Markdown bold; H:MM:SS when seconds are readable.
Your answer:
**7:03**
